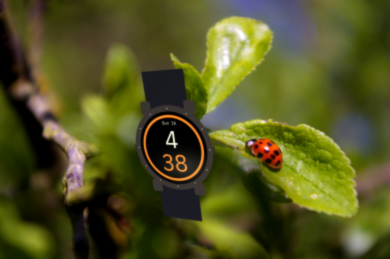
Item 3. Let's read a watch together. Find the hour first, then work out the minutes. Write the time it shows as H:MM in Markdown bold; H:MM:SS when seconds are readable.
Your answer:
**4:38**
